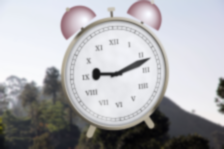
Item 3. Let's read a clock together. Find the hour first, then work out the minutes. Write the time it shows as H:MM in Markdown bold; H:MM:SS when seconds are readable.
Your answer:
**9:12**
